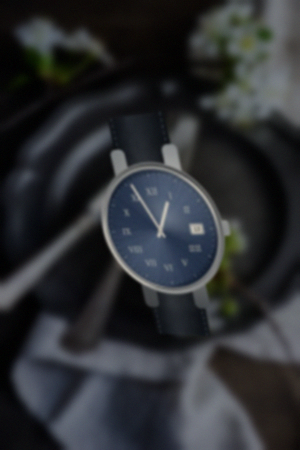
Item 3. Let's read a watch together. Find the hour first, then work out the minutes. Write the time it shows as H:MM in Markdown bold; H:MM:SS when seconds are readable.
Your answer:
**12:56**
